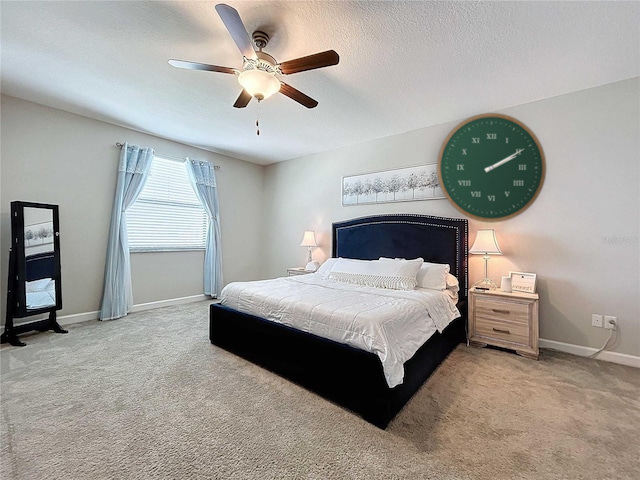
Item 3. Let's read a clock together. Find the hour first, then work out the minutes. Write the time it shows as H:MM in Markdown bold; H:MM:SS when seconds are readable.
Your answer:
**2:10**
